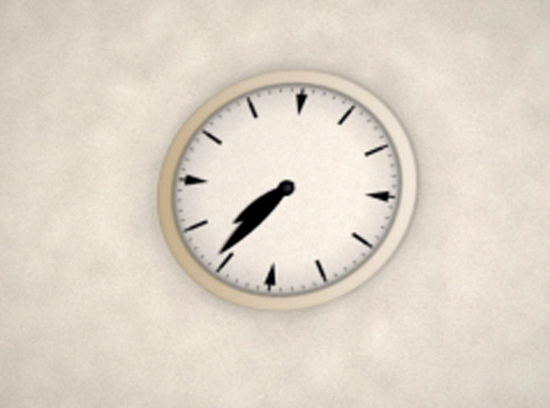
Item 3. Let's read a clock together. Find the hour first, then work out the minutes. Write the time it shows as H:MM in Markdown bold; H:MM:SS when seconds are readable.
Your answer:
**7:36**
